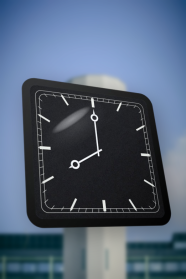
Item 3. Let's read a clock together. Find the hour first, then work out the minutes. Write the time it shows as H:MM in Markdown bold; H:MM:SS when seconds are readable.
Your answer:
**8:00**
